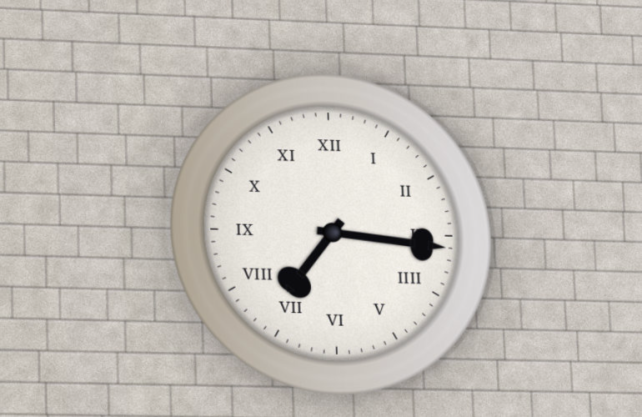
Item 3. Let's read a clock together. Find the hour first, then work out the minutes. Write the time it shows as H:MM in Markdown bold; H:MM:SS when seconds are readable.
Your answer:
**7:16**
